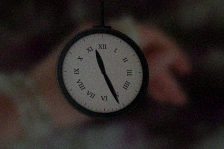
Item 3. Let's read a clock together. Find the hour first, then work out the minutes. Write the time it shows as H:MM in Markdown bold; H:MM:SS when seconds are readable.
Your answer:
**11:26**
